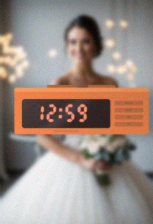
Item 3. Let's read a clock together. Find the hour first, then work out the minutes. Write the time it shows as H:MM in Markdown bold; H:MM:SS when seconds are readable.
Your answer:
**12:59**
